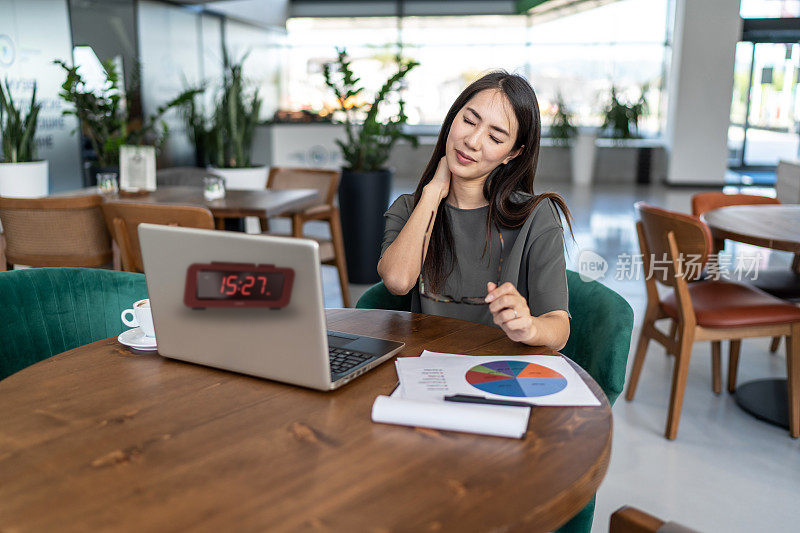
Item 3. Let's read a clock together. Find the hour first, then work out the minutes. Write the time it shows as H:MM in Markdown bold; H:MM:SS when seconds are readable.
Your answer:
**15:27**
